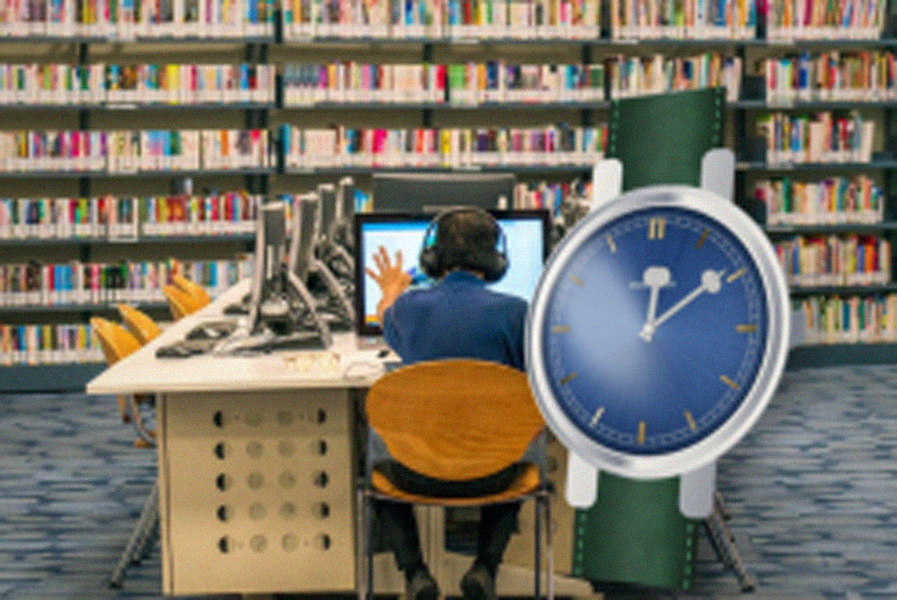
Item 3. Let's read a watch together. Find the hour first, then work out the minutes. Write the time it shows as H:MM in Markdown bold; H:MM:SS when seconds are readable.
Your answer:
**12:09**
